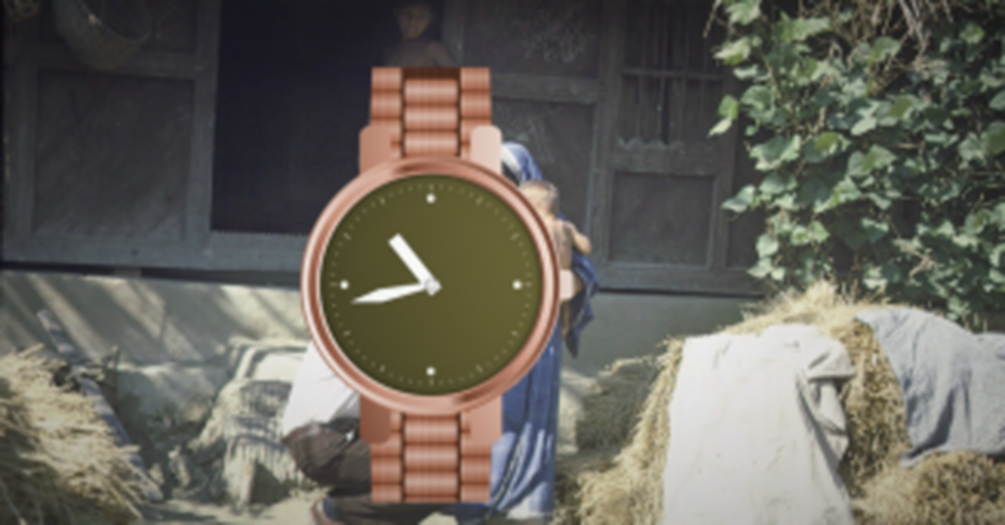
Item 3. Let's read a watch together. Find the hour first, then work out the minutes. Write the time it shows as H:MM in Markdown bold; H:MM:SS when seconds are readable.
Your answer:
**10:43**
